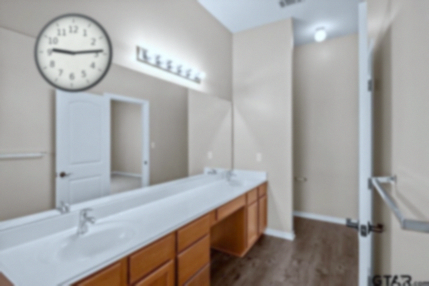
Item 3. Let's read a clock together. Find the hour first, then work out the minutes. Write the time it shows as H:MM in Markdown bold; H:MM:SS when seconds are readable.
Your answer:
**9:14**
